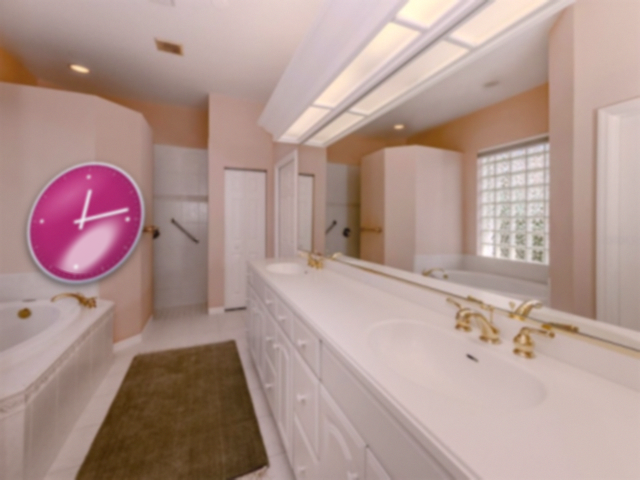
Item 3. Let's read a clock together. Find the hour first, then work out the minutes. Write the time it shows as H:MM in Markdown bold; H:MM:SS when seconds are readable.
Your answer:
**12:13**
